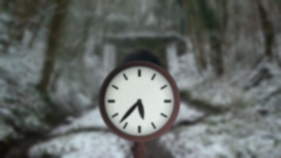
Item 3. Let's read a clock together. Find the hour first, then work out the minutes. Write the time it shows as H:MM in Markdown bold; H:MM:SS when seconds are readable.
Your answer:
**5:37**
